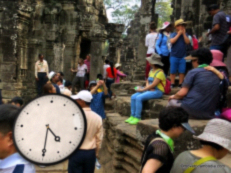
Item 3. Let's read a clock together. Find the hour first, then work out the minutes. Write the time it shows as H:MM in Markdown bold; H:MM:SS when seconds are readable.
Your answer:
**4:30**
